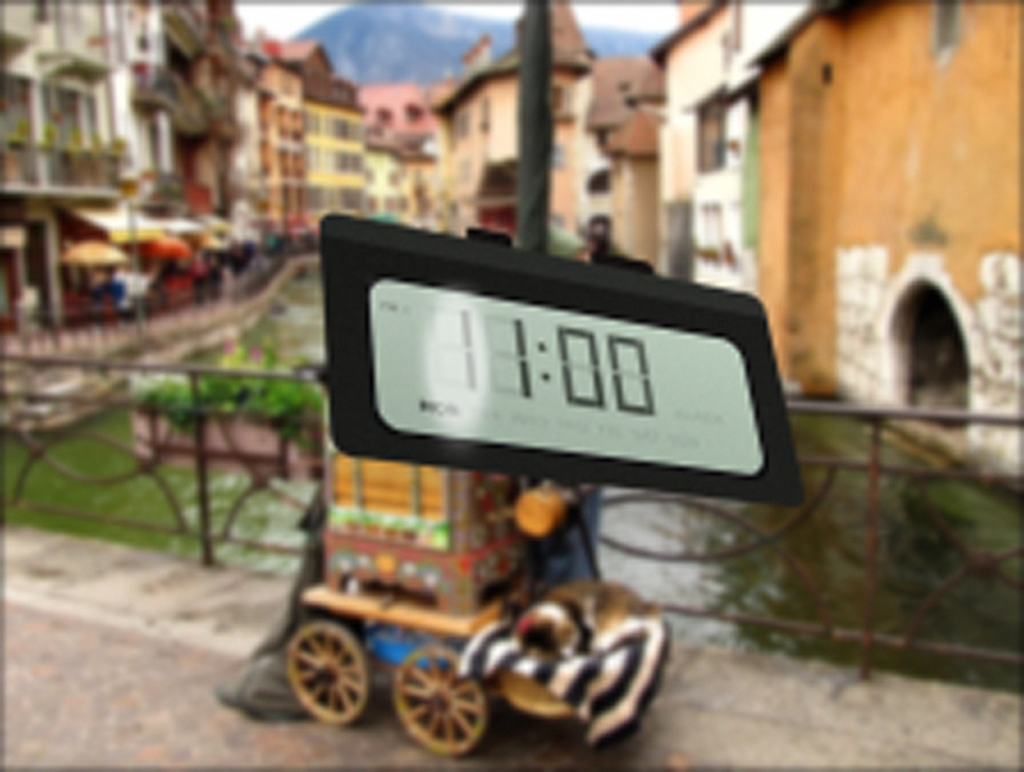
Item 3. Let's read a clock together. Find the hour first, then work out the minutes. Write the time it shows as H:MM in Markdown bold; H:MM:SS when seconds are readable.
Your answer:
**11:00**
